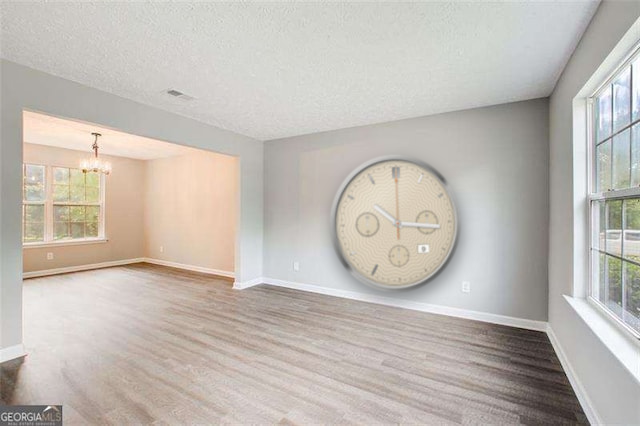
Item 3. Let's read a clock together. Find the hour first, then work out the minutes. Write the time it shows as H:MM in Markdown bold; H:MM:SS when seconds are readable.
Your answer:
**10:16**
